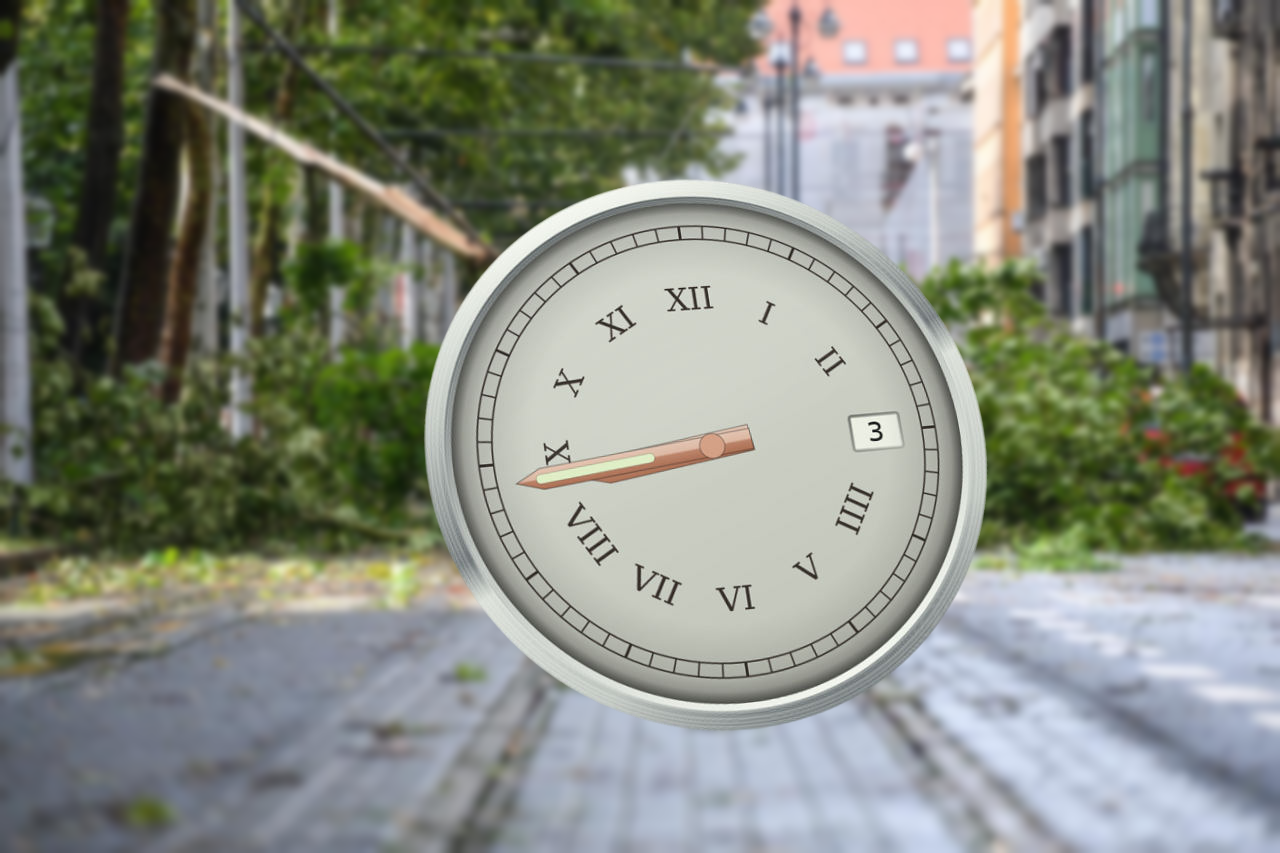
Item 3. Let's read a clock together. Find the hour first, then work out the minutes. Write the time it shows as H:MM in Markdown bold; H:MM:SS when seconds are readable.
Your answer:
**8:44**
